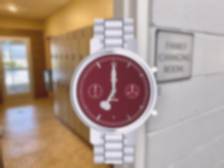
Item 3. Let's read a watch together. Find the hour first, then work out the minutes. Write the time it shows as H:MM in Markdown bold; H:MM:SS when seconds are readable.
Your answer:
**7:00**
